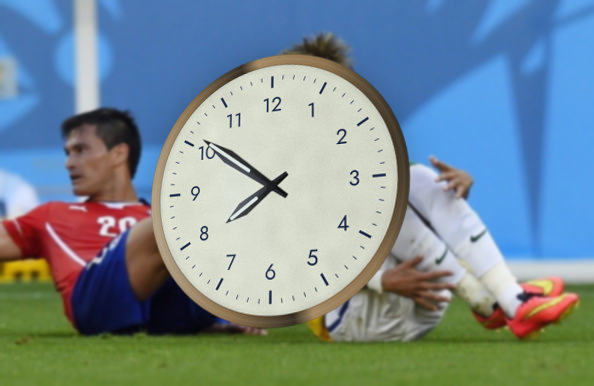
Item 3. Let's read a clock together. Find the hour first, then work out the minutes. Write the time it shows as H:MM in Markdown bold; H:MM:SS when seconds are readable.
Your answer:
**7:51**
